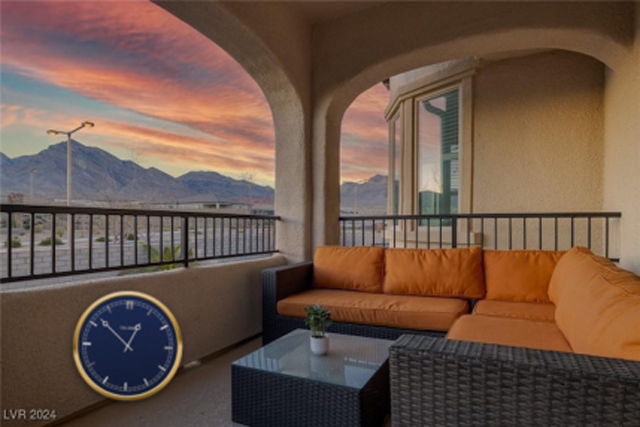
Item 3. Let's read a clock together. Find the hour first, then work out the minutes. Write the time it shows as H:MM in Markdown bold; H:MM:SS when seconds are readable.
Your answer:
**12:52**
